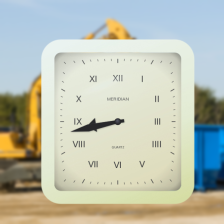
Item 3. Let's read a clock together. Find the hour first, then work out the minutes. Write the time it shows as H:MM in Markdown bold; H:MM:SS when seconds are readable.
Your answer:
**8:43**
